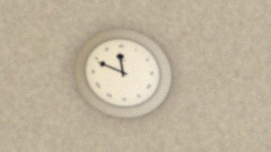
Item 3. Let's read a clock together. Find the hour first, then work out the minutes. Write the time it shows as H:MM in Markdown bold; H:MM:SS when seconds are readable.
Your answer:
**11:49**
